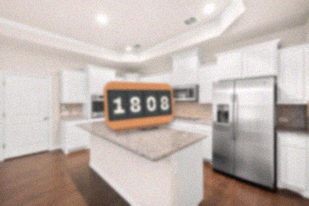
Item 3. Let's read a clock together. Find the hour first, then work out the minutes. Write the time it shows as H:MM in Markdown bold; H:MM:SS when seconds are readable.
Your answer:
**18:08**
